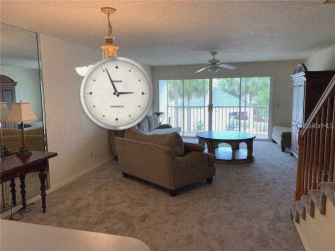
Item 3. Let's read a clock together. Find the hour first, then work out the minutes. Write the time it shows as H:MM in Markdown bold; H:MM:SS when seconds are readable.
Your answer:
**2:56**
